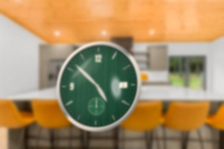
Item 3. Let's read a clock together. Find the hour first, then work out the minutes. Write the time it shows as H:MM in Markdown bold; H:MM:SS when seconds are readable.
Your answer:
**4:52**
